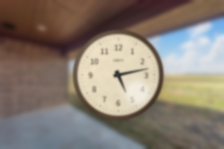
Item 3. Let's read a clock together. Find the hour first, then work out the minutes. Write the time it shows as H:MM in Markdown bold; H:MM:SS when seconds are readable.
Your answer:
**5:13**
